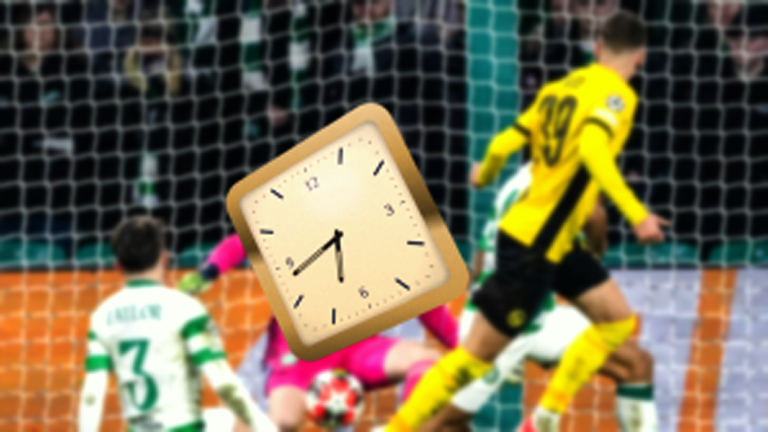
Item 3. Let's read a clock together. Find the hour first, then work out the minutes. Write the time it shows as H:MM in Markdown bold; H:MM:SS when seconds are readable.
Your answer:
**6:43**
